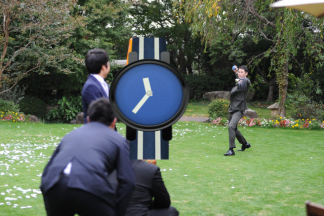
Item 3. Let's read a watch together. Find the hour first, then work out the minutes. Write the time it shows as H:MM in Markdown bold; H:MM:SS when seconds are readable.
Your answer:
**11:36**
